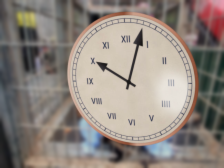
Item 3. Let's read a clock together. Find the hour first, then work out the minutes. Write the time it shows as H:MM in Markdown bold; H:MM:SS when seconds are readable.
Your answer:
**10:03**
